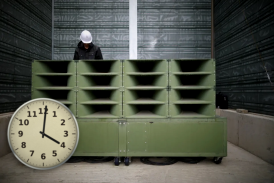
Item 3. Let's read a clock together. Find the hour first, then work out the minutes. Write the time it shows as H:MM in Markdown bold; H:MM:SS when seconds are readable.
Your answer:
**4:01**
